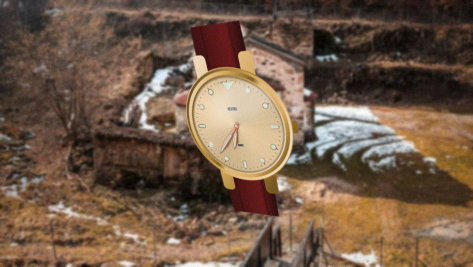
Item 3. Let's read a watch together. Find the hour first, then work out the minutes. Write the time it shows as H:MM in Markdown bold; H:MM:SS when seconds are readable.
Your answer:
**6:37**
